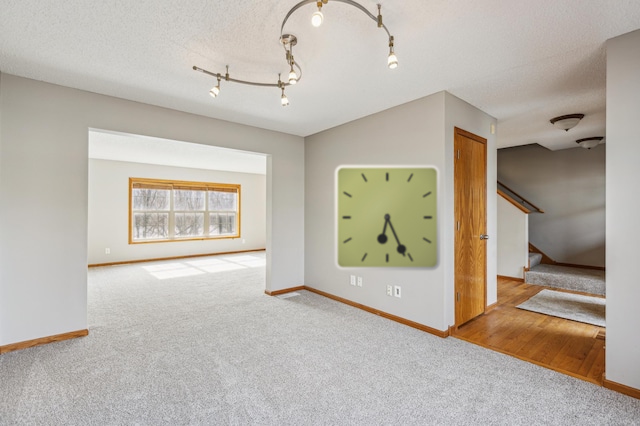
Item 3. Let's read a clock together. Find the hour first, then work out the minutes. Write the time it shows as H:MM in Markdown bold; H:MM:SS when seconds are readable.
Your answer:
**6:26**
